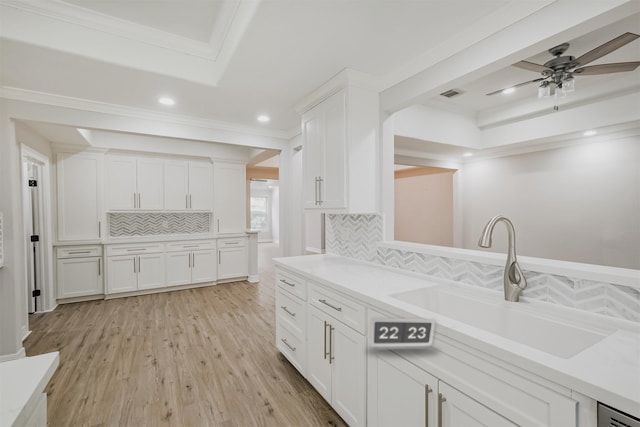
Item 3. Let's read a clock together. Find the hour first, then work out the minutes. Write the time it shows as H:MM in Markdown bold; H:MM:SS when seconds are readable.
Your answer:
**22:23**
